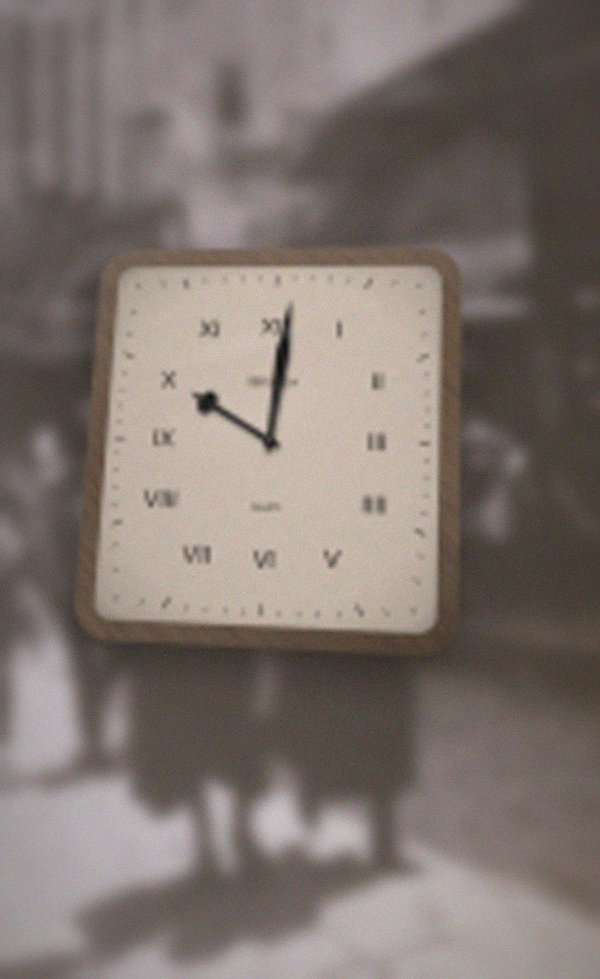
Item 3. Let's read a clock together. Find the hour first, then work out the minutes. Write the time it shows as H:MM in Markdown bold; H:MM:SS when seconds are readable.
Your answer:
**10:01**
